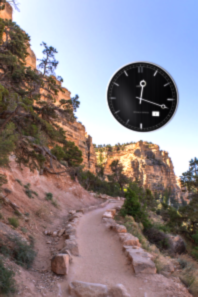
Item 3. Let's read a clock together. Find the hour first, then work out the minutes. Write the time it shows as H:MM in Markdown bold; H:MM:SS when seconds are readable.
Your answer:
**12:18**
